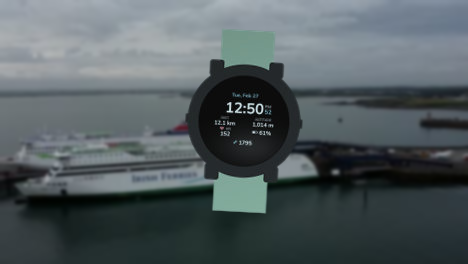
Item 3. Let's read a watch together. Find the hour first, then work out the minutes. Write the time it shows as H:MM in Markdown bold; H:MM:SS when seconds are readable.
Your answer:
**12:50**
